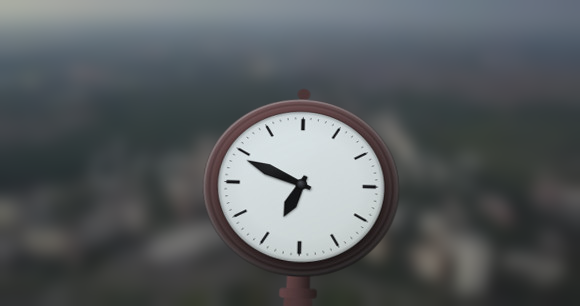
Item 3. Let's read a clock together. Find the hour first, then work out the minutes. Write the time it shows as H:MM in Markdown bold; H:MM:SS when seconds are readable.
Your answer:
**6:49**
